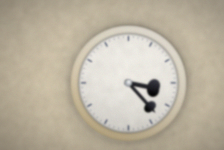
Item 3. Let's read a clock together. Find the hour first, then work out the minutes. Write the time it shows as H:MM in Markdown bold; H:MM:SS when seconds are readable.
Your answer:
**3:23**
